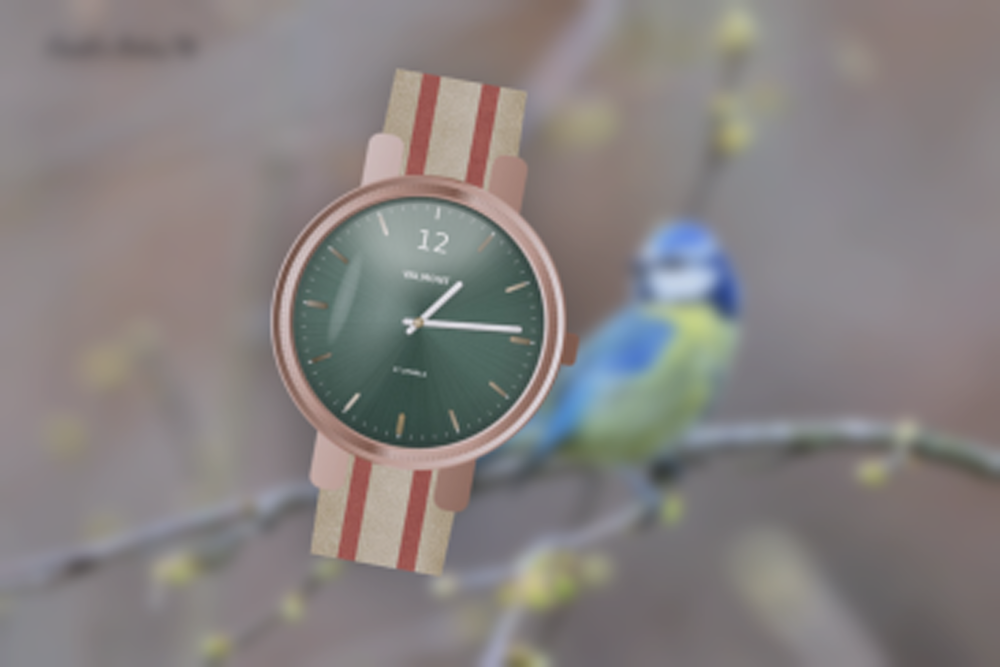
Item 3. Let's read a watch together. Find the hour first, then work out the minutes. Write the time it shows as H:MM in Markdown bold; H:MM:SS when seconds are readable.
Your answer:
**1:14**
